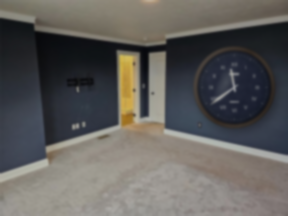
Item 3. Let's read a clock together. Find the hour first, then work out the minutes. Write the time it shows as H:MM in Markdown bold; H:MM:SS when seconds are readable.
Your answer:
**11:39**
